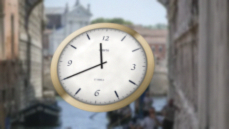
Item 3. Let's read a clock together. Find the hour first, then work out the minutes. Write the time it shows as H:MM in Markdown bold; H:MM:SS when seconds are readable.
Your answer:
**11:40**
